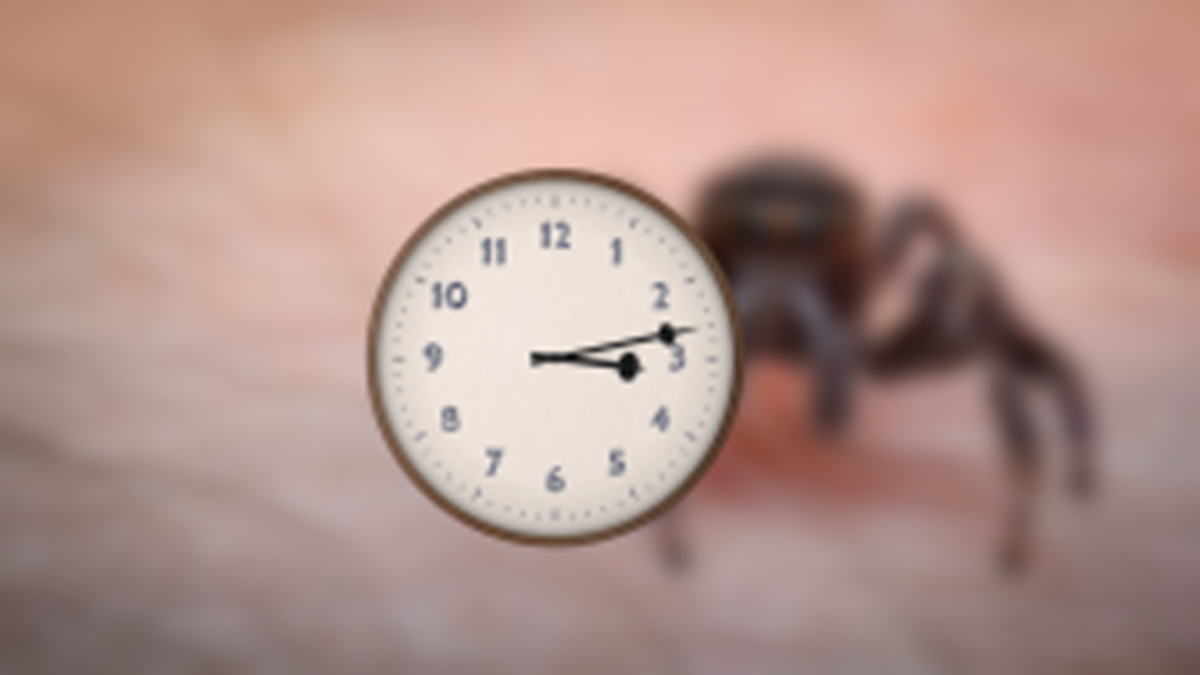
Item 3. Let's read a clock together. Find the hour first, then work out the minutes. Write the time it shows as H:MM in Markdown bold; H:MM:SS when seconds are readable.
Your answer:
**3:13**
